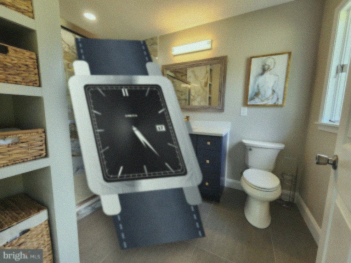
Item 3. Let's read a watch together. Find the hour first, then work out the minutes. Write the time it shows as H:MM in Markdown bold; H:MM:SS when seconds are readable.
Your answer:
**5:25**
